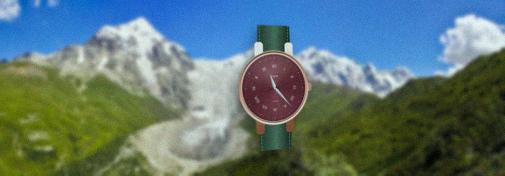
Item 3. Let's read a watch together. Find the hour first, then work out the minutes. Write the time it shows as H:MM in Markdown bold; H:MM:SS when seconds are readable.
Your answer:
**11:23**
